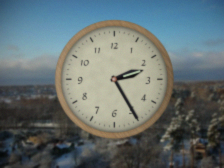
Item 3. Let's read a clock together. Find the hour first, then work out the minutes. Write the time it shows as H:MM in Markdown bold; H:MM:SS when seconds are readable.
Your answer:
**2:25**
